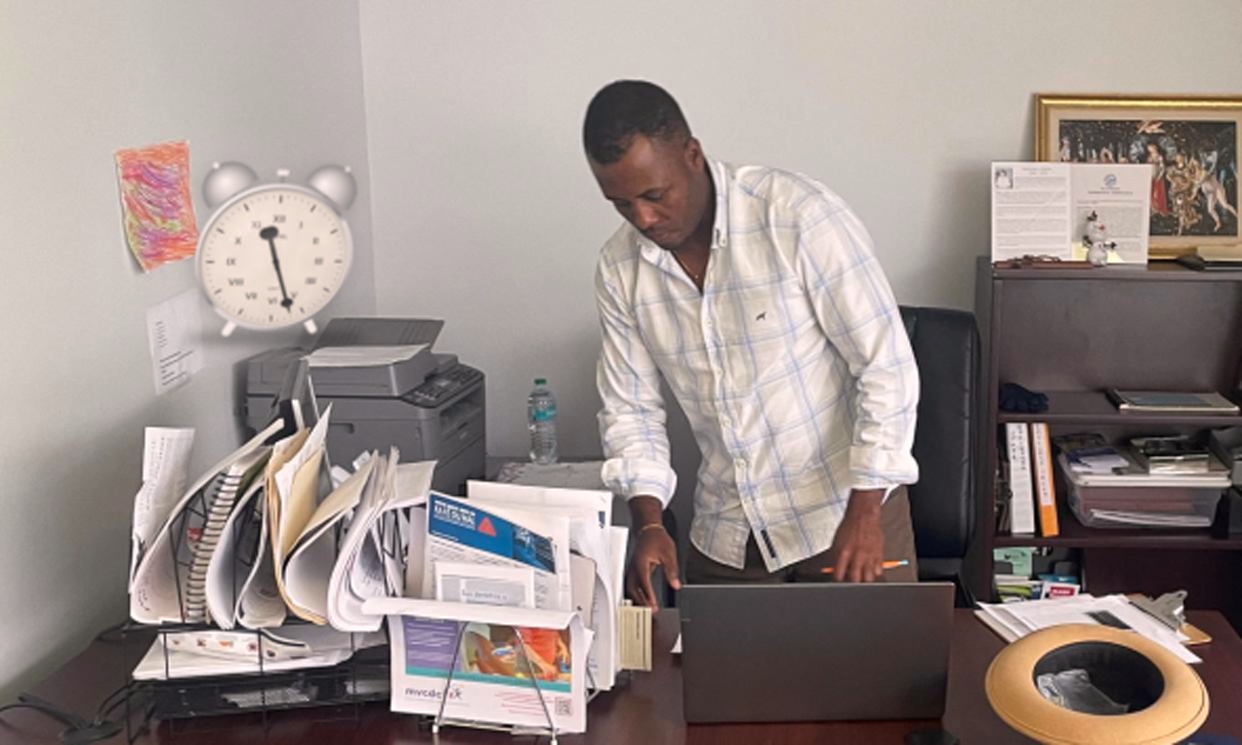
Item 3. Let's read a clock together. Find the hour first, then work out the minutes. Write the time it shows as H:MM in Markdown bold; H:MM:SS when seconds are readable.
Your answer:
**11:27**
